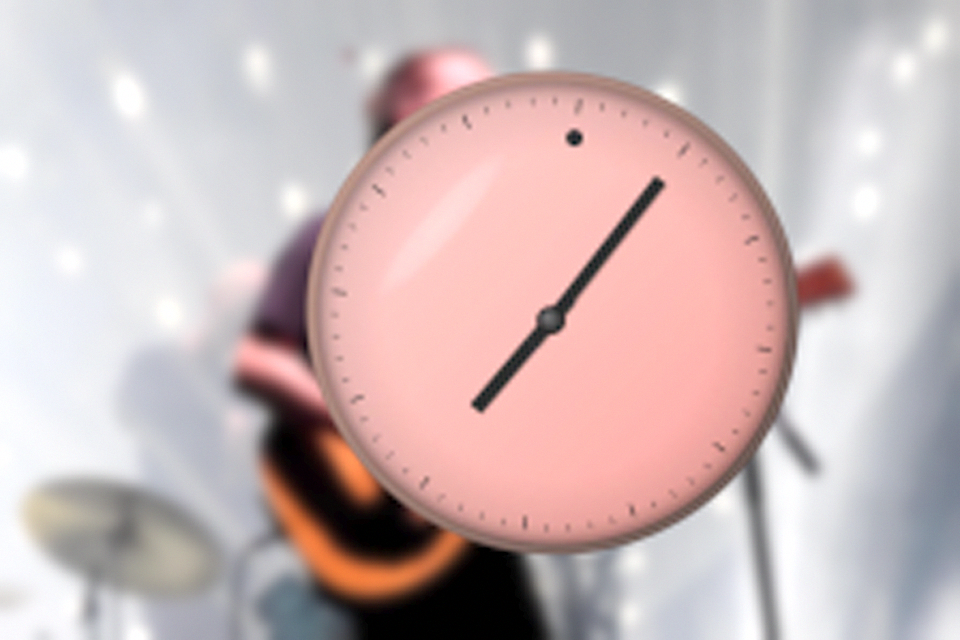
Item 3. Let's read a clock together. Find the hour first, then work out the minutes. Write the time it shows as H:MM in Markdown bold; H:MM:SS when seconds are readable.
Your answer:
**7:05**
